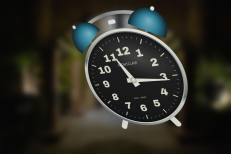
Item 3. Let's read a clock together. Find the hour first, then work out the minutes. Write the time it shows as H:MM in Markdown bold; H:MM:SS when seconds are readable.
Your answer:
**11:16**
